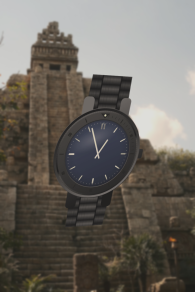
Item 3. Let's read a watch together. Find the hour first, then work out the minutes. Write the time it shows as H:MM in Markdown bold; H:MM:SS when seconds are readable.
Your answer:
**12:56**
